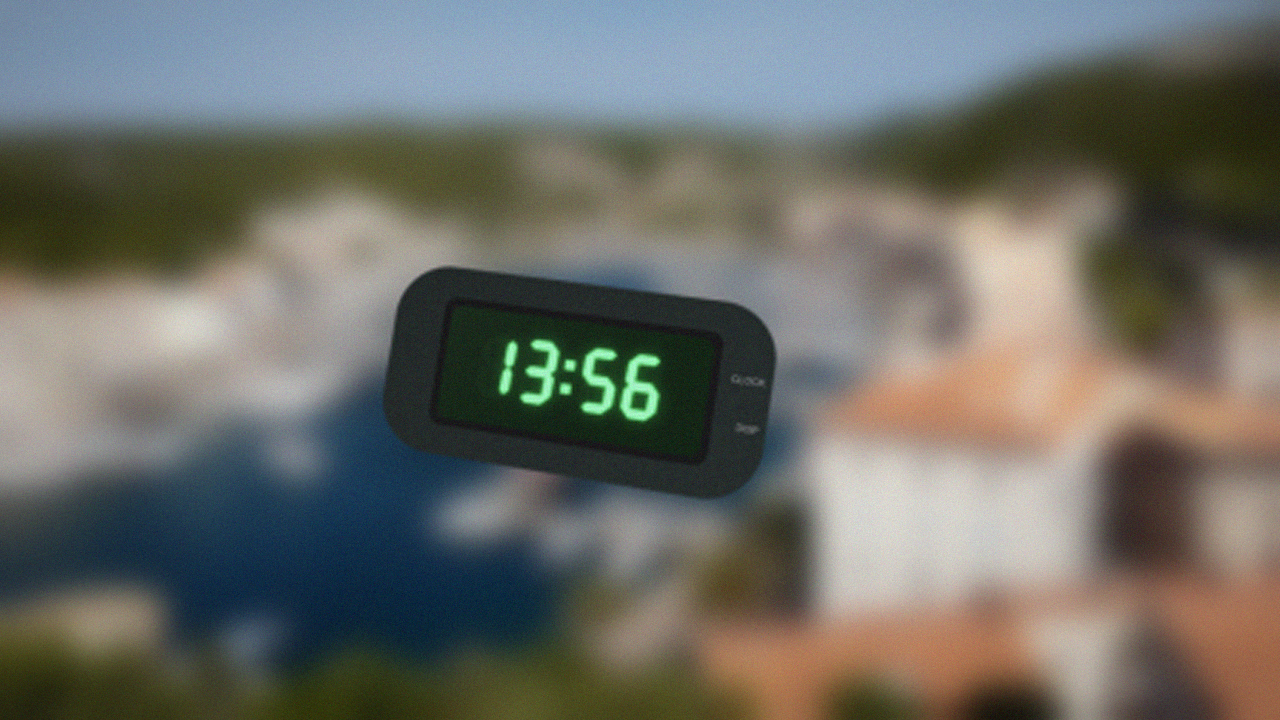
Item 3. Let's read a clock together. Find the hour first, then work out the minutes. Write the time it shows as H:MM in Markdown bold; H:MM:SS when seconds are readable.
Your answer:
**13:56**
